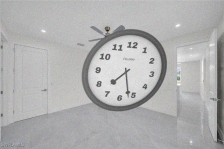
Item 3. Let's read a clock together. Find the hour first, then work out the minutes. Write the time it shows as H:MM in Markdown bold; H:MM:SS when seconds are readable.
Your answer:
**7:27**
